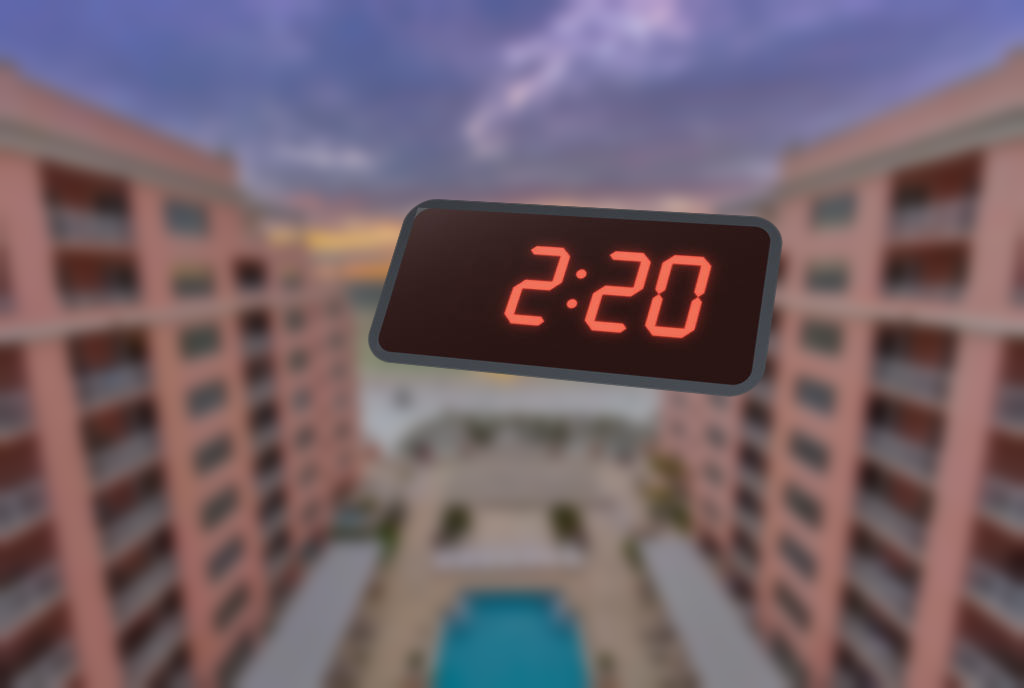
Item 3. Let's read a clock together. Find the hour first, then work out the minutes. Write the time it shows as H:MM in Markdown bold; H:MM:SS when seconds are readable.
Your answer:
**2:20**
